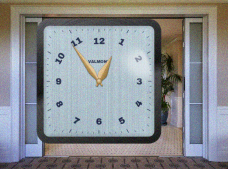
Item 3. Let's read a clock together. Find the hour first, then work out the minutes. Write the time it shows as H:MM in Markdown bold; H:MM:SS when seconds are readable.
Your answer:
**12:54**
